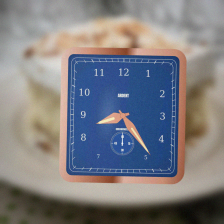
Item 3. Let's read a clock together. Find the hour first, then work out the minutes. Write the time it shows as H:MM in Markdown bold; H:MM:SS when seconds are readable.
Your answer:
**8:24**
